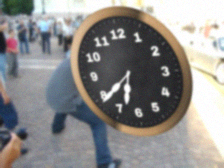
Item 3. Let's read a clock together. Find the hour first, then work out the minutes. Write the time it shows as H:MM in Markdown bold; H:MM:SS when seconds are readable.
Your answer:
**6:39**
